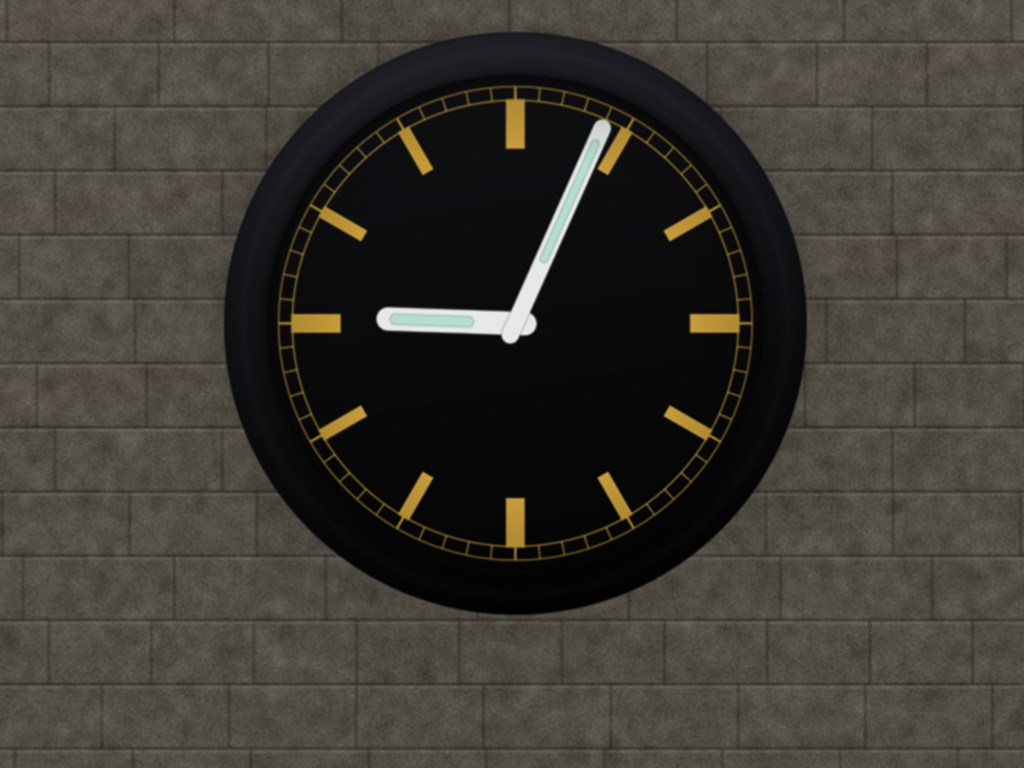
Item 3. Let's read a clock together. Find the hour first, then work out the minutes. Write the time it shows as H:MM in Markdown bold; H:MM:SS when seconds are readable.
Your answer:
**9:04**
